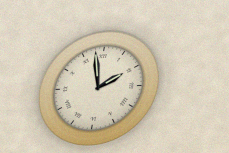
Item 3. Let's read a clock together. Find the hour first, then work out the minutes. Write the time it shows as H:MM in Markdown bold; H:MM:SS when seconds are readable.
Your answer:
**1:58**
